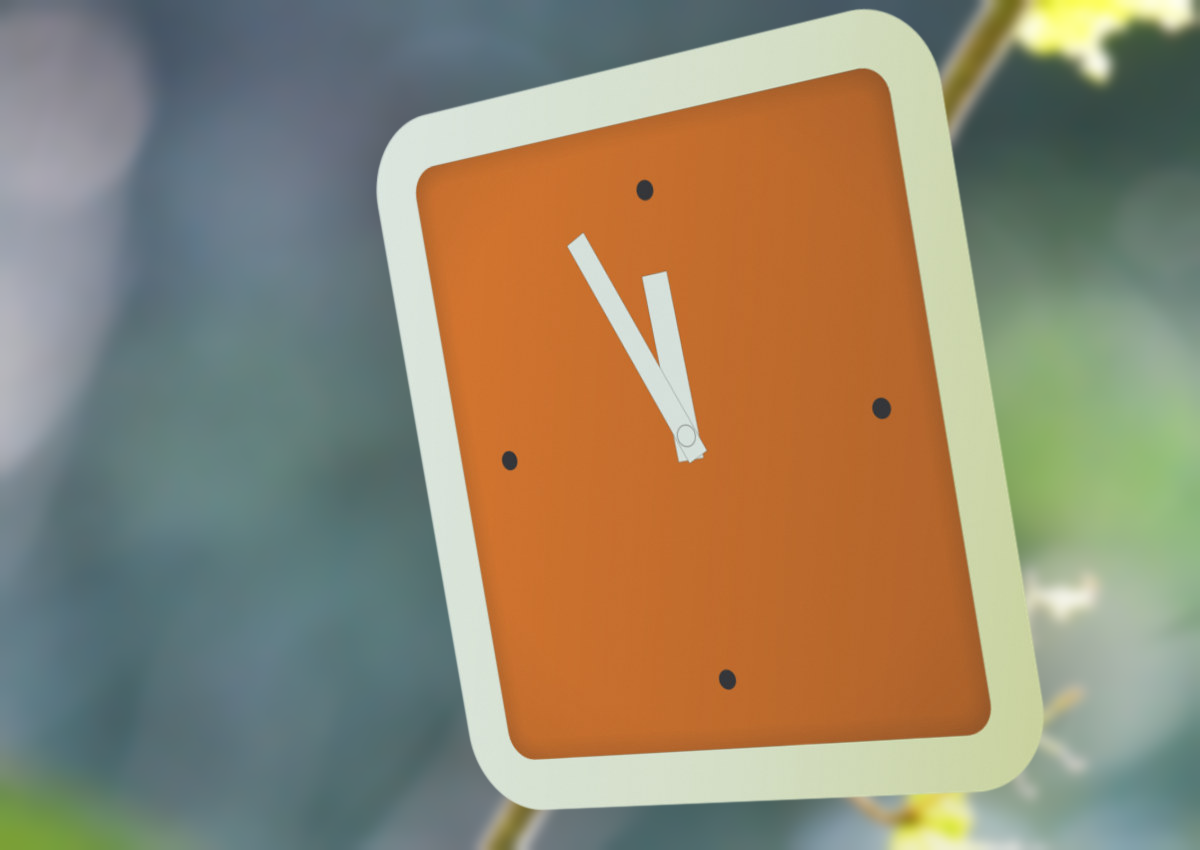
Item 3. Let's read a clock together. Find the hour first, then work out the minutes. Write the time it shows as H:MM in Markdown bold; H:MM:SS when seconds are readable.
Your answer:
**11:56**
